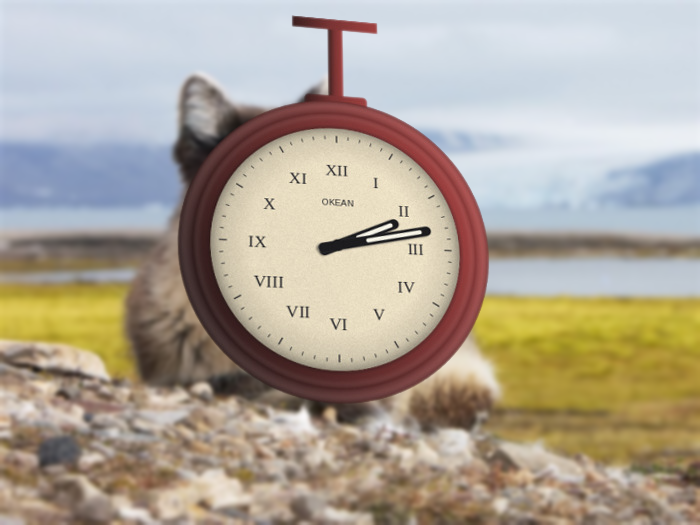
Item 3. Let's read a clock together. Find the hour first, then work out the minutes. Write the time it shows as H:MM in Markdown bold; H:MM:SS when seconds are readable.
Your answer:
**2:13**
